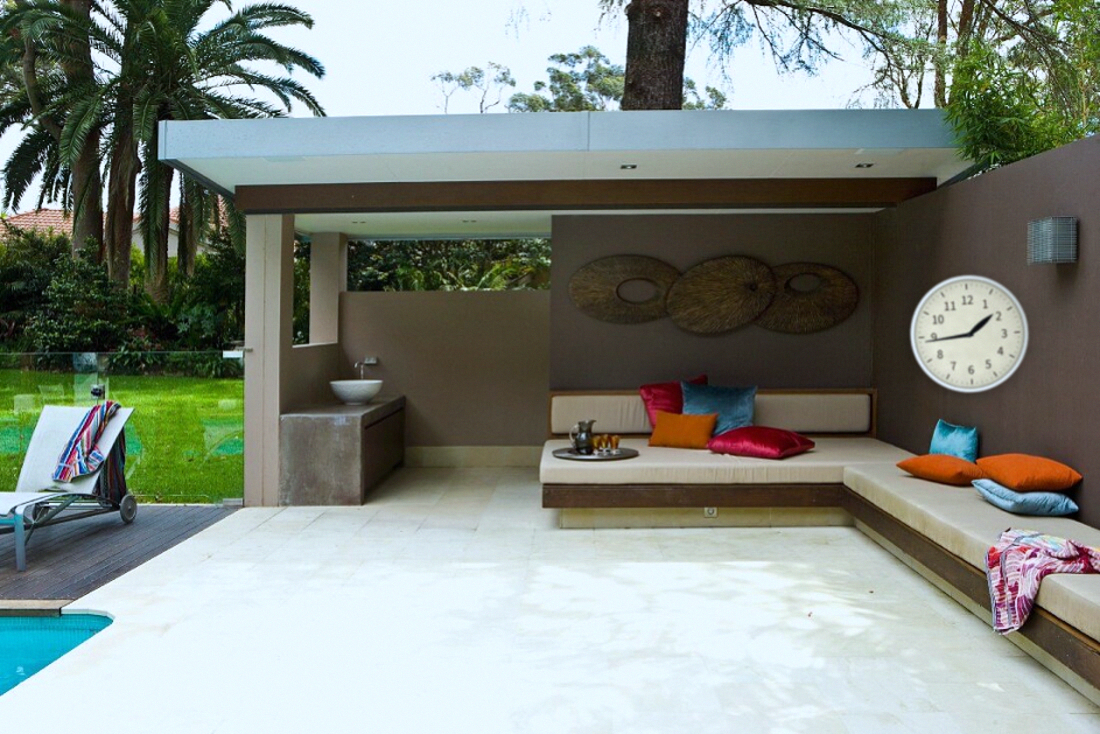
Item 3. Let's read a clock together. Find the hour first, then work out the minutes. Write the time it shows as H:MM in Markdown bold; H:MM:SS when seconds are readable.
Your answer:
**1:44**
